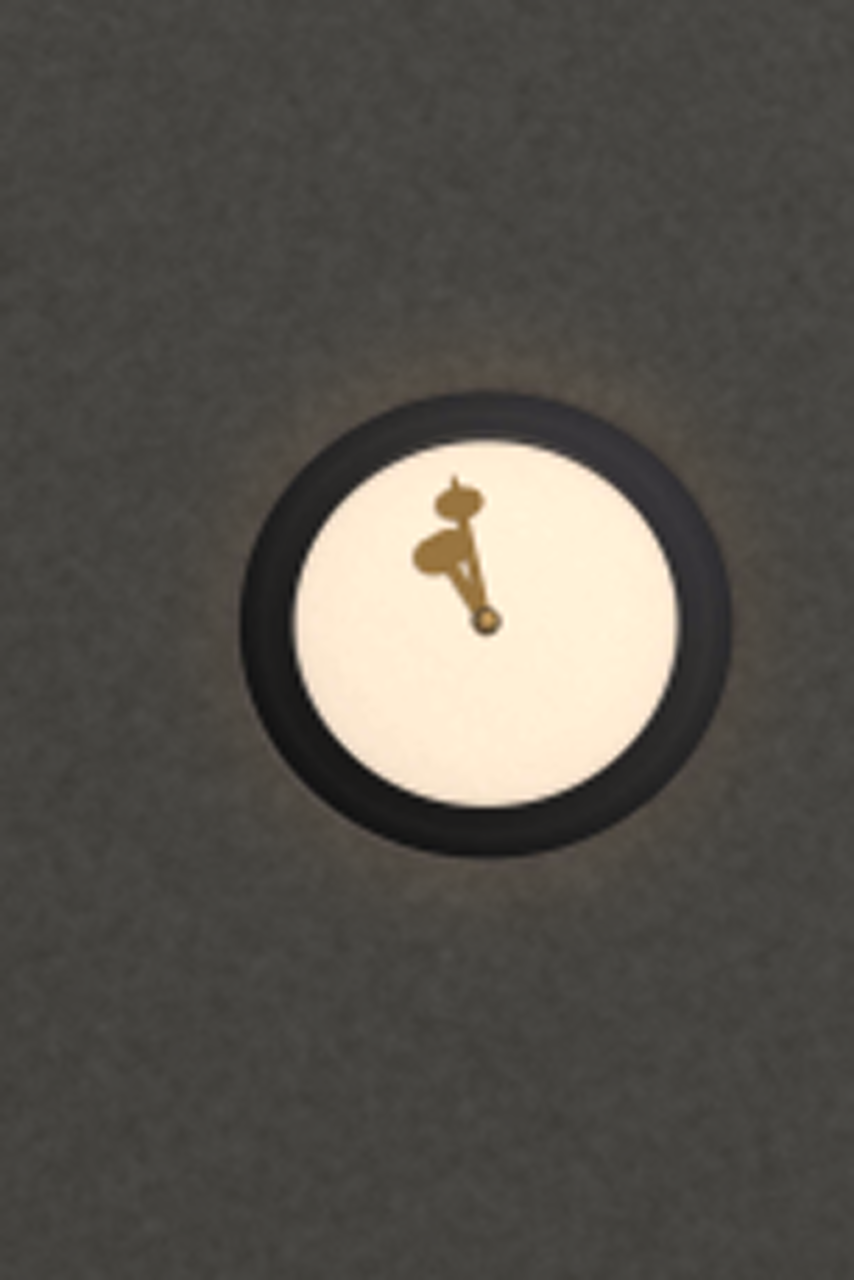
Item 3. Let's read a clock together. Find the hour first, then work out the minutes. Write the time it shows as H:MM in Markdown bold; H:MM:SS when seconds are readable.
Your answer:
**10:58**
